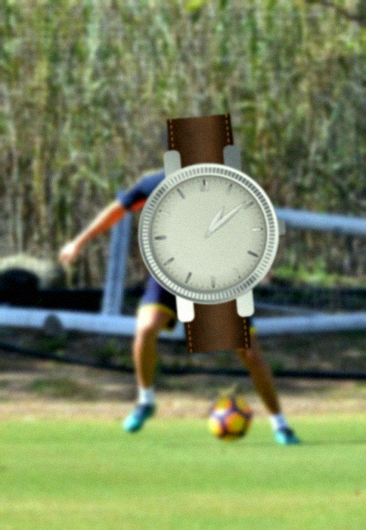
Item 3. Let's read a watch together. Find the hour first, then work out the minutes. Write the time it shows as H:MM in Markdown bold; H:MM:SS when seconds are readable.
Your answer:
**1:09**
